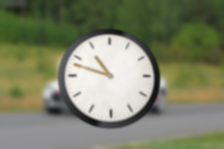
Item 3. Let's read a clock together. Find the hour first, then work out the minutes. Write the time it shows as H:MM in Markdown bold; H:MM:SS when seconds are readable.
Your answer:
**10:48**
